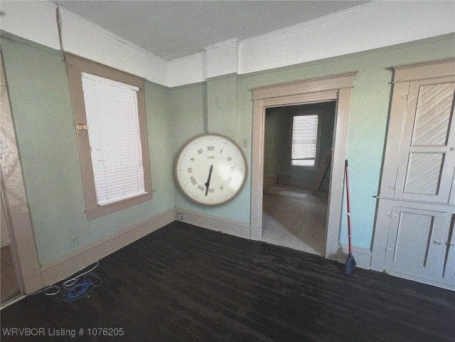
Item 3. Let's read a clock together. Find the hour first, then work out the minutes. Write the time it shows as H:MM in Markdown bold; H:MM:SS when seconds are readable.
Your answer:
**6:32**
